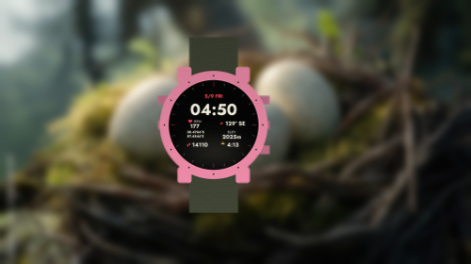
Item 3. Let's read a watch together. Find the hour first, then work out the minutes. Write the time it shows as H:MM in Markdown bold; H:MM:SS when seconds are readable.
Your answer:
**4:50**
